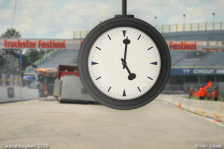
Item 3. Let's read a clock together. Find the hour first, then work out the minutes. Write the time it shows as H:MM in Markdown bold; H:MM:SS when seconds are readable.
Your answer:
**5:01**
